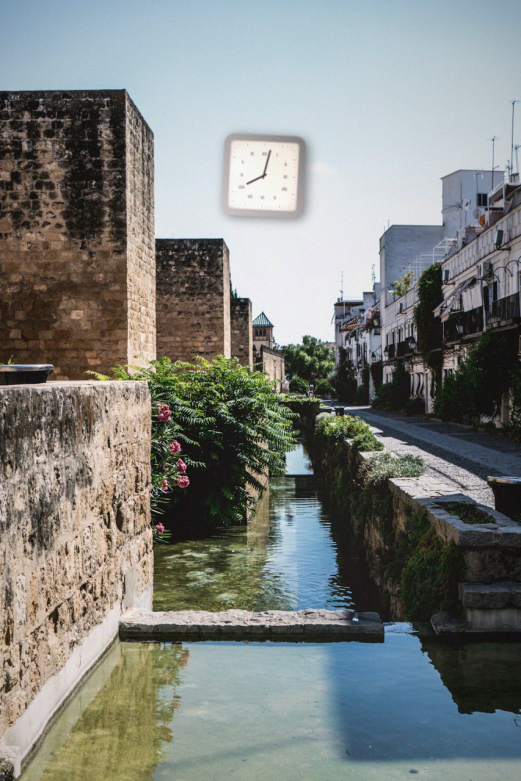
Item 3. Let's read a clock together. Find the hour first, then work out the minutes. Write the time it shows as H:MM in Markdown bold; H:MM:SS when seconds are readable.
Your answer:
**8:02**
